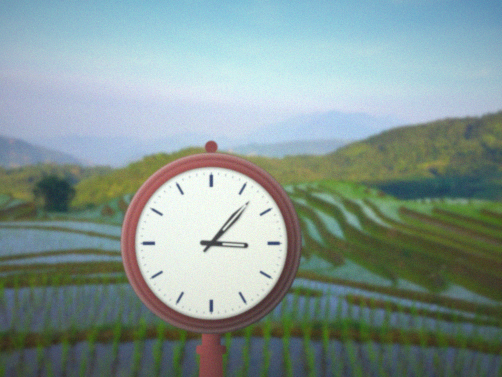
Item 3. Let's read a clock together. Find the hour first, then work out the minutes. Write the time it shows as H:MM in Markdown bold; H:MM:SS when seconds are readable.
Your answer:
**3:07**
